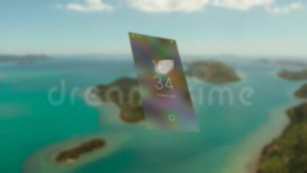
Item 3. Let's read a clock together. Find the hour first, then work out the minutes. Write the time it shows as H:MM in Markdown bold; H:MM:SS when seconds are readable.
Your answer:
**16:34**
